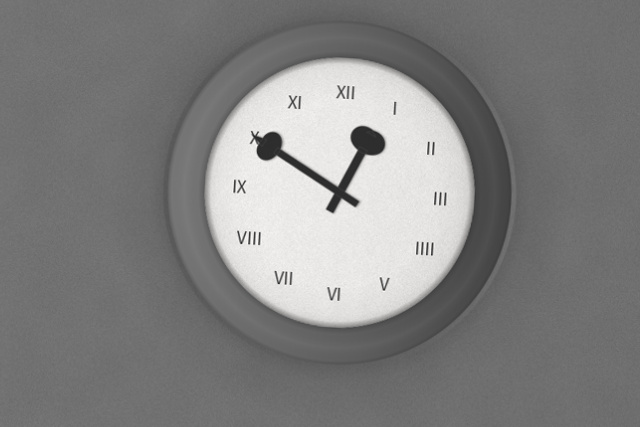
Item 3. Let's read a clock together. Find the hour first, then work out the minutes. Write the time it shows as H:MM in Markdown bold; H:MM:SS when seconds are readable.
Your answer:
**12:50**
